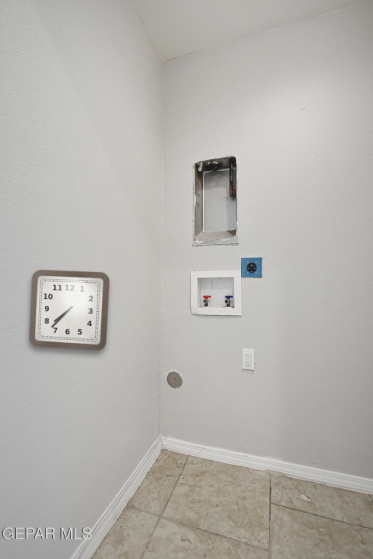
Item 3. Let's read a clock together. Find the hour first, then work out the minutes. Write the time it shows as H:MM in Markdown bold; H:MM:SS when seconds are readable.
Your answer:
**7:37**
